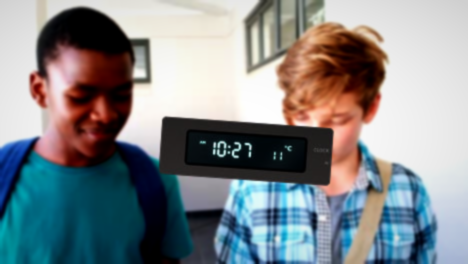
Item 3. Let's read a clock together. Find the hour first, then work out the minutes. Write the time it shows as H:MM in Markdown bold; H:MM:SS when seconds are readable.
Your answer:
**10:27**
